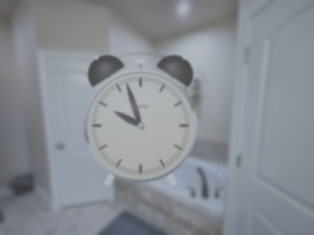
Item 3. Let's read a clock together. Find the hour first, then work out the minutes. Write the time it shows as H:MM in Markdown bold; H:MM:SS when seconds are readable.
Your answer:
**9:57**
